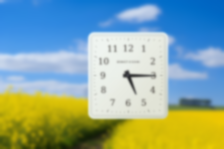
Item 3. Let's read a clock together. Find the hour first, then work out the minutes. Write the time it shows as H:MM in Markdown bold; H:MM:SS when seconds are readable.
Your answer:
**5:15**
